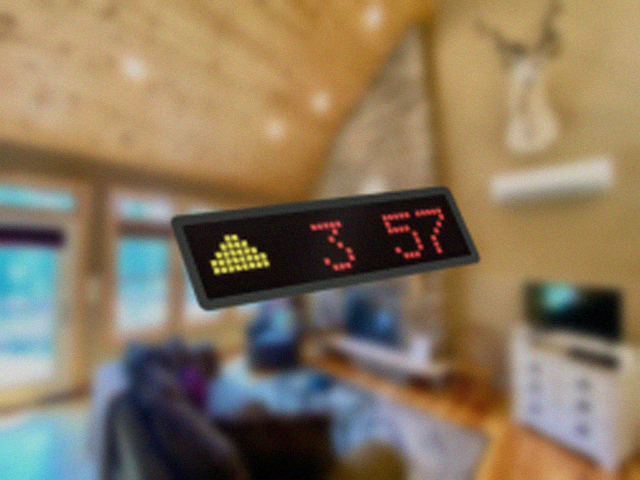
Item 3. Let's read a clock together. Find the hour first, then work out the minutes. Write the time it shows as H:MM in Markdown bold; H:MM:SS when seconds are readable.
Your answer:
**3:57**
